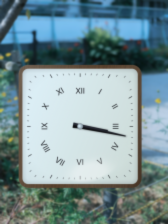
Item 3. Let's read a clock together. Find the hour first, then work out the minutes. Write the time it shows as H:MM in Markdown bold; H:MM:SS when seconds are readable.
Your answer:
**3:17**
